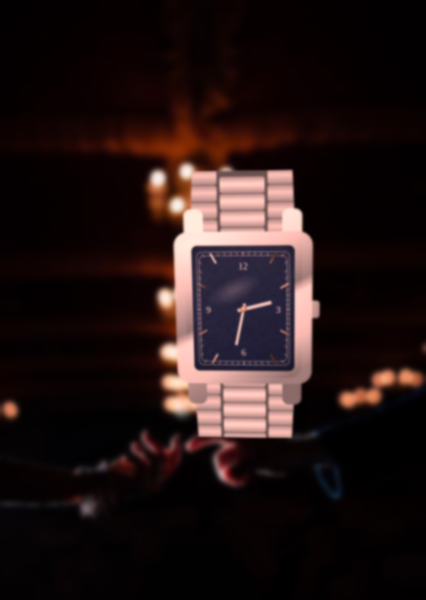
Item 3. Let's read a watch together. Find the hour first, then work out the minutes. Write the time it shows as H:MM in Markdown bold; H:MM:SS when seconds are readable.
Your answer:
**2:32**
